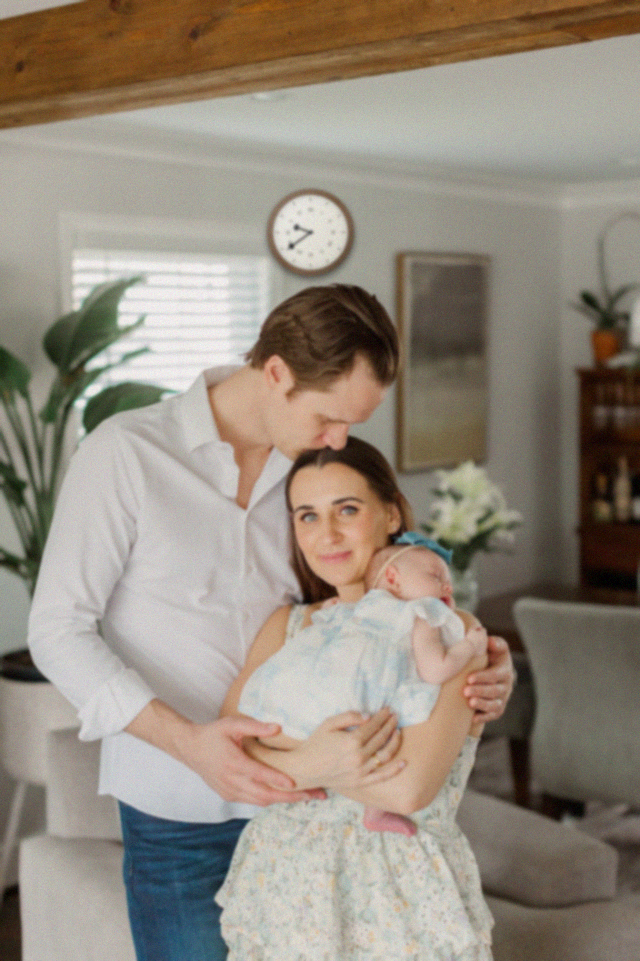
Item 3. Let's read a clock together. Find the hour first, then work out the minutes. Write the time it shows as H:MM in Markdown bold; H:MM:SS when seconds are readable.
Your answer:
**9:39**
